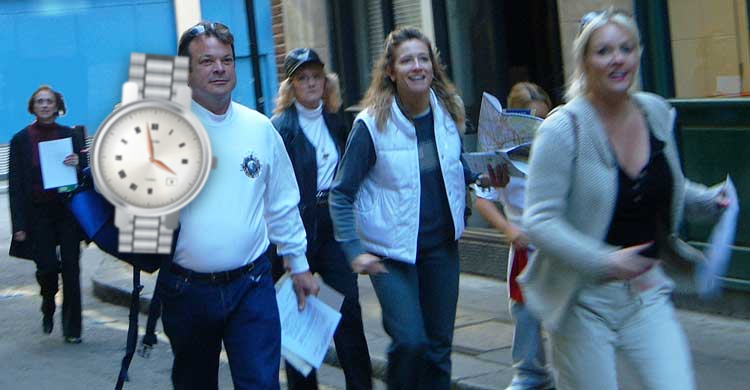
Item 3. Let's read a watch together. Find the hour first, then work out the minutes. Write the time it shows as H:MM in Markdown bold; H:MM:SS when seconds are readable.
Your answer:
**3:58**
